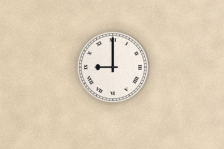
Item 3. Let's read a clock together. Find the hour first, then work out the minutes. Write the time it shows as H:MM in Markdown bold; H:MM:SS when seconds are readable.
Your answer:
**9:00**
